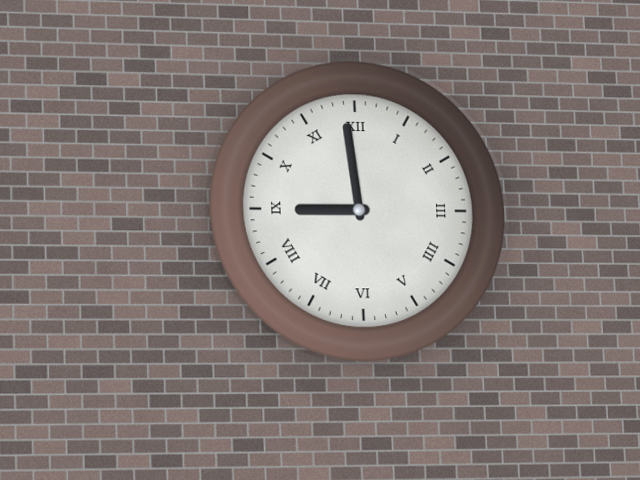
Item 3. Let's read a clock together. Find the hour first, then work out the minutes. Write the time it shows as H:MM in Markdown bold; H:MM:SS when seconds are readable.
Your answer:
**8:59**
